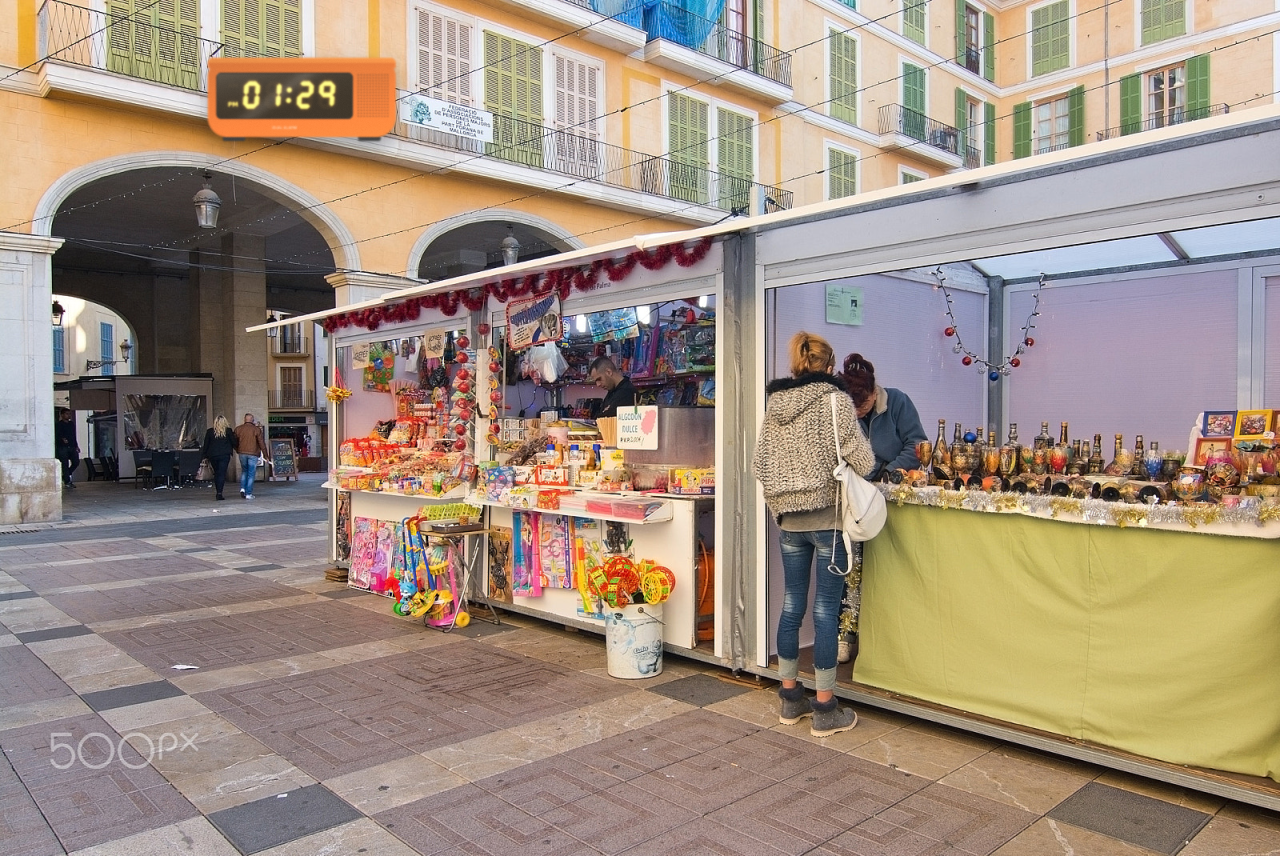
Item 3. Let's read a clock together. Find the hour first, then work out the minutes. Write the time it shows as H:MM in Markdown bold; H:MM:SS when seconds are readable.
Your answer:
**1:29**
